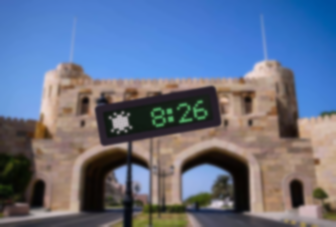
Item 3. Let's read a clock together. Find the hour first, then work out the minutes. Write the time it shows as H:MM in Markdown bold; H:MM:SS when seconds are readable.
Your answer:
**8:26**
